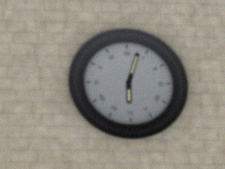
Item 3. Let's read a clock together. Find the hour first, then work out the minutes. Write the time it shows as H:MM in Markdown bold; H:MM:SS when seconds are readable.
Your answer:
**6:03**
